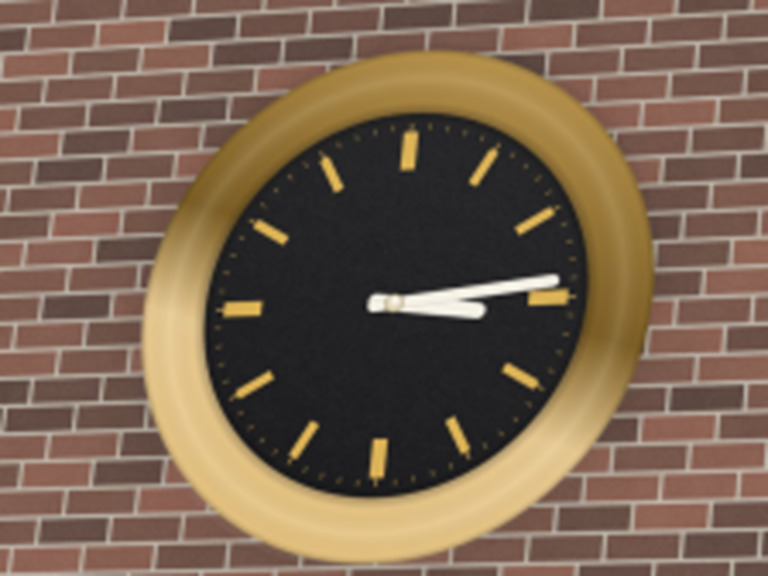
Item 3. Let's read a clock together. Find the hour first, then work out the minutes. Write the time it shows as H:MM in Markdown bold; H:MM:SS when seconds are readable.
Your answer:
**3:14**
